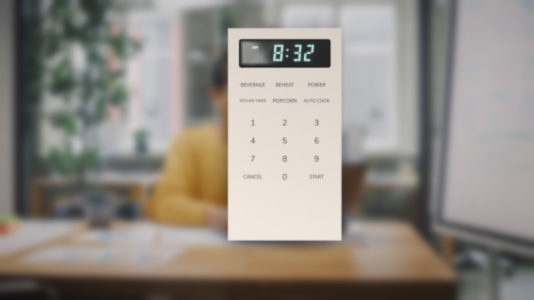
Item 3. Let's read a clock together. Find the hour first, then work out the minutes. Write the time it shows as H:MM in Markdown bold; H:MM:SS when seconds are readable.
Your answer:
**8:32**
